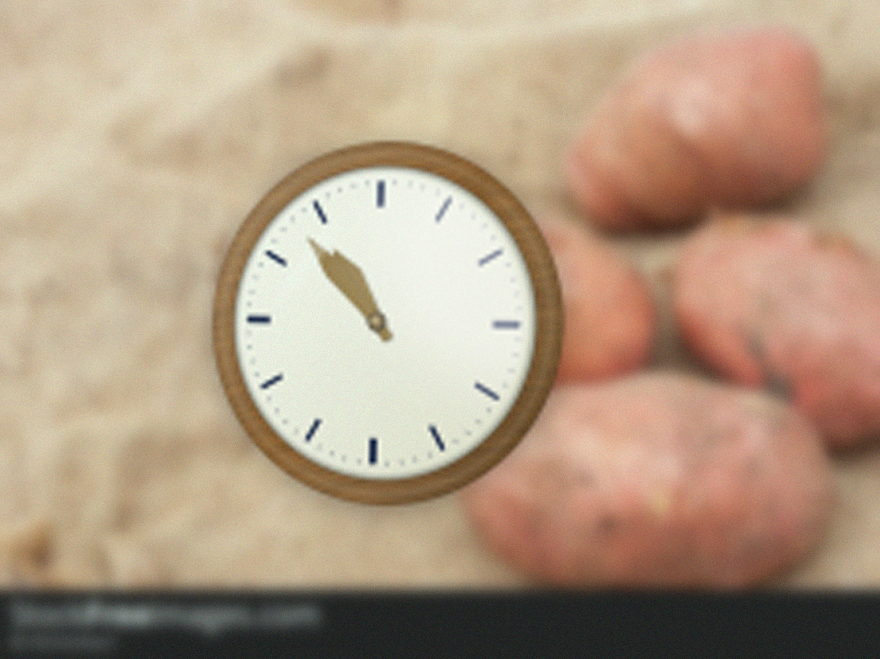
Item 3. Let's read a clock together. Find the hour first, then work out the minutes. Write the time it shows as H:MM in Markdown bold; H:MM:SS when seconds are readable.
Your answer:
**10:53**
